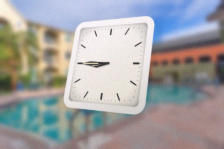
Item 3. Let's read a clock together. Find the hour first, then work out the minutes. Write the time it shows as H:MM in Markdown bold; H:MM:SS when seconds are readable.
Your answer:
**8:45**
